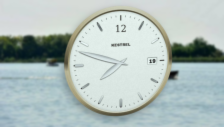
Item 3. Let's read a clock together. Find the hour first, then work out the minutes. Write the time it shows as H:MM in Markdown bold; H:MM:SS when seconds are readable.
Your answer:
**7:48**
